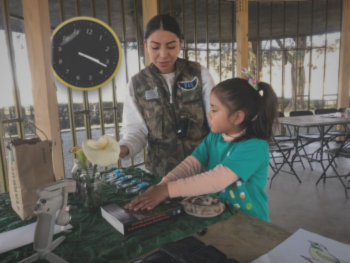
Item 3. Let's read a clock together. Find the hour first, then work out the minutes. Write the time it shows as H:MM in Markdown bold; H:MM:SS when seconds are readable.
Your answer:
**3:17**
